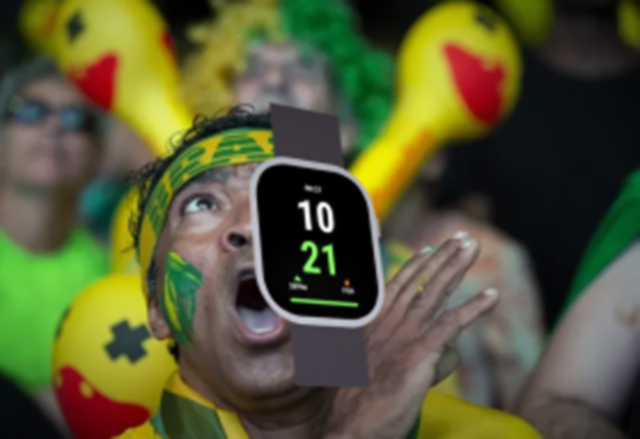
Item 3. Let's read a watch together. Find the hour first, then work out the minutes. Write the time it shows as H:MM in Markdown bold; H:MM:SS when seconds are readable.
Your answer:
**10:21**
